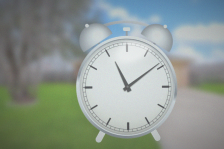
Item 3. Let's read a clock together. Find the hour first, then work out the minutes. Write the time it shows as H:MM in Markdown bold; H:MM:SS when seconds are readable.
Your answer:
**11:09**
